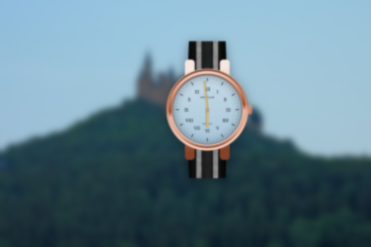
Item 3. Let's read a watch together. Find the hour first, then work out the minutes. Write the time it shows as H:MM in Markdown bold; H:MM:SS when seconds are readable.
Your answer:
**5:59**
